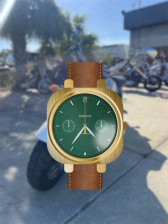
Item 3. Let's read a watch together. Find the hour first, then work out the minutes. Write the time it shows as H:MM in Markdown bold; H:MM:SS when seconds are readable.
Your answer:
**4:36**
